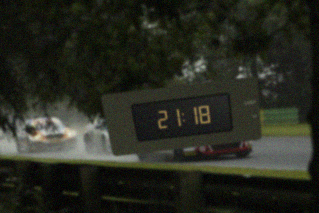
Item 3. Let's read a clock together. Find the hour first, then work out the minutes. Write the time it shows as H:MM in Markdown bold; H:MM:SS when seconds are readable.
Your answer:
**21:18**
